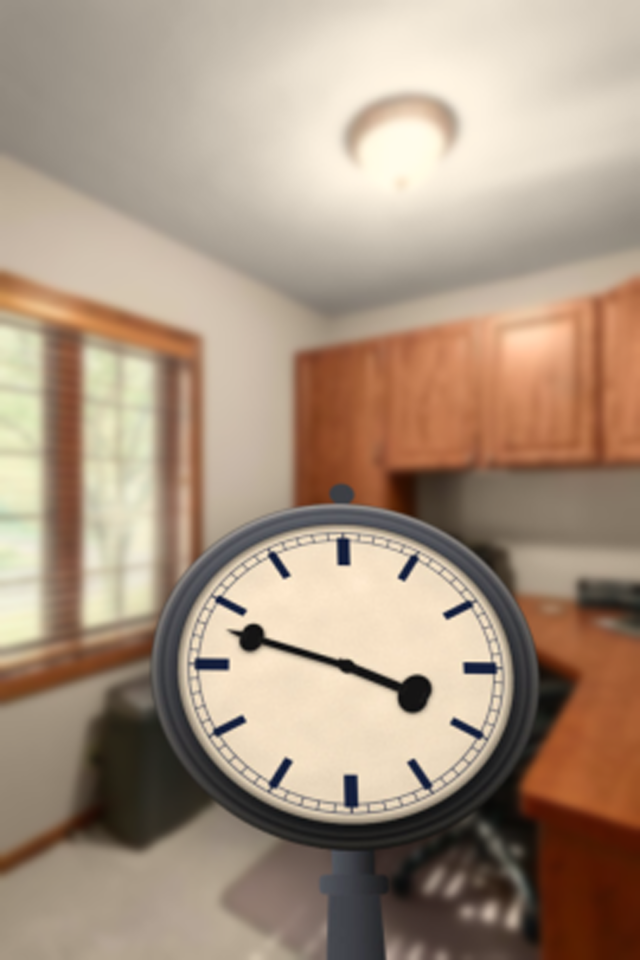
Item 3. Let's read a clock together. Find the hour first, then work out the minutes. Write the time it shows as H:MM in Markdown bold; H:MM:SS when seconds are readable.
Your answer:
**3:48**
